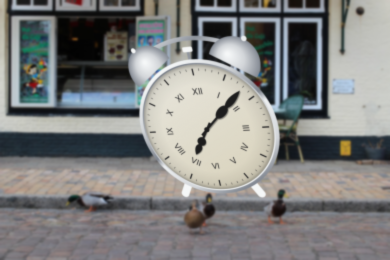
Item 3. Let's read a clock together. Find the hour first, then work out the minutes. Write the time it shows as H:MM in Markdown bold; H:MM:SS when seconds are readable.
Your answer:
**7:08**
